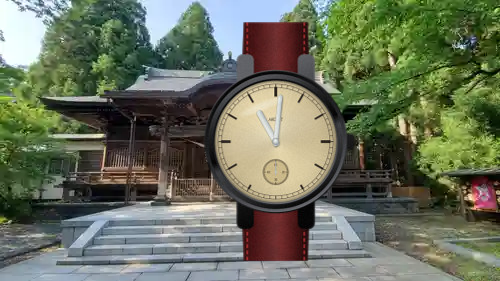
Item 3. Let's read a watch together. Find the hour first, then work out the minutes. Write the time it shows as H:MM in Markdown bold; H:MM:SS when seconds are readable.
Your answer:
**11:01**
